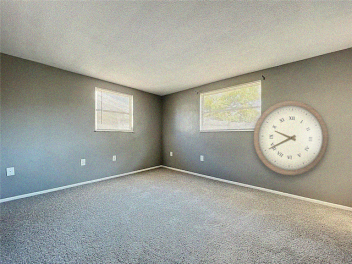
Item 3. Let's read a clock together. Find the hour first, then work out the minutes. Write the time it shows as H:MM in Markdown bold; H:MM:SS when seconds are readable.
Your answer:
**9:40**
